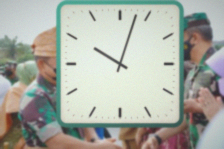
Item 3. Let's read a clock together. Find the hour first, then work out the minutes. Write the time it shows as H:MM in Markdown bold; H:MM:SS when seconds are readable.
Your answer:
**10:03**
